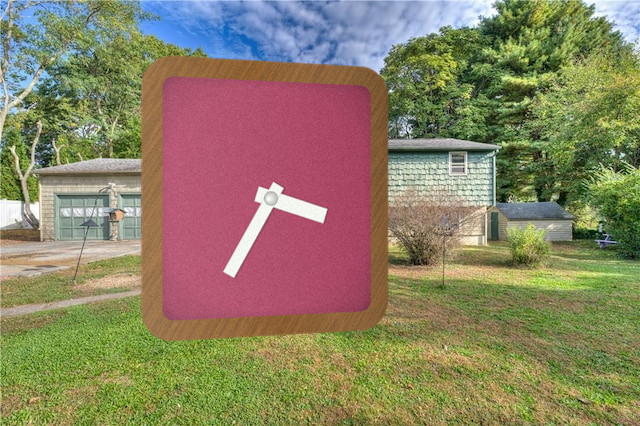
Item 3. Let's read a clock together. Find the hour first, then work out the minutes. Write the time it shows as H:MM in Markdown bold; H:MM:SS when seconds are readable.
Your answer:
**3:35**
